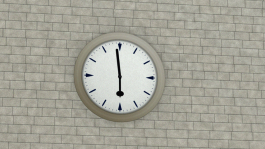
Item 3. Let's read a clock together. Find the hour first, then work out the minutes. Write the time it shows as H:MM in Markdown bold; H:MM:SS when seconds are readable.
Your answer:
**5:59**
